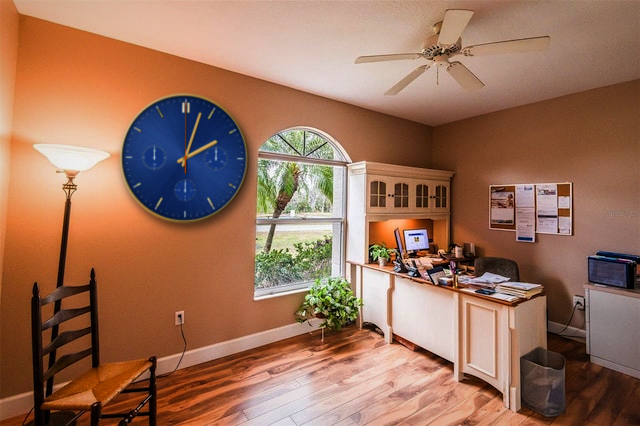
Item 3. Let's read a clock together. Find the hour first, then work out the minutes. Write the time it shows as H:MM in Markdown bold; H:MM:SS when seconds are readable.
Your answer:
**2:03**
